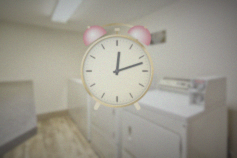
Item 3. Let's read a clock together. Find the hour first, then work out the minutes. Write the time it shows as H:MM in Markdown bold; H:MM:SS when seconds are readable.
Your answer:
**12:12**
